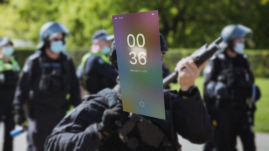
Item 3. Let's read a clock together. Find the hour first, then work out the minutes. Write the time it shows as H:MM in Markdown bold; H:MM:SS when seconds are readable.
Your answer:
**0:36**
